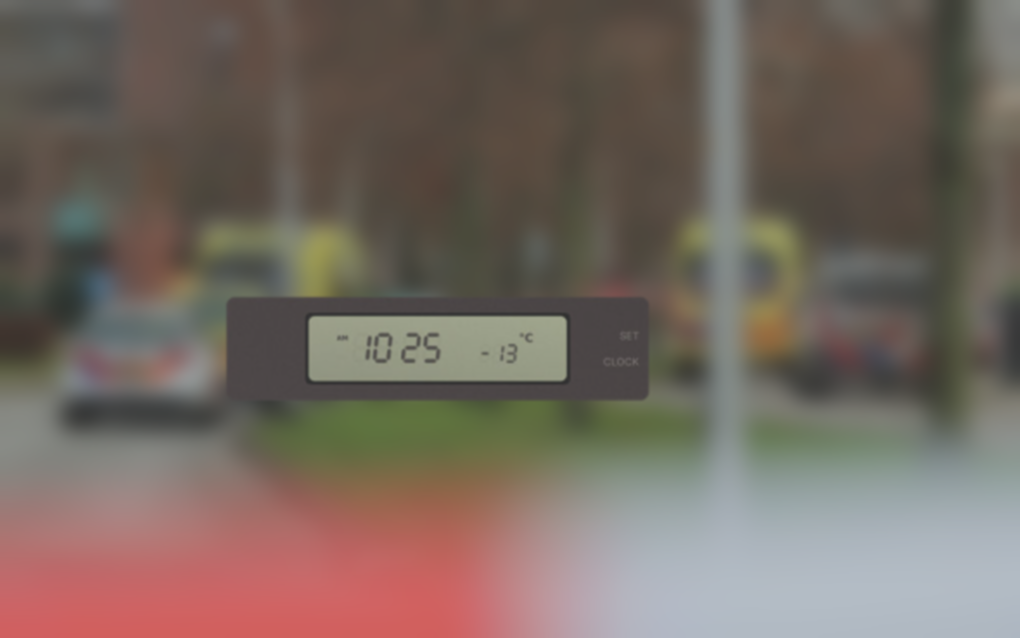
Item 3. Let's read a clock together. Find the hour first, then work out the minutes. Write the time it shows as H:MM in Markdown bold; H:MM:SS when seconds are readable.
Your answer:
**10:25**
